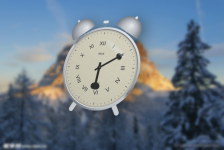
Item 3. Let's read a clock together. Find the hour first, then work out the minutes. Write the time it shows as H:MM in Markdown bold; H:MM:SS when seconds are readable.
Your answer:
**6:10**
